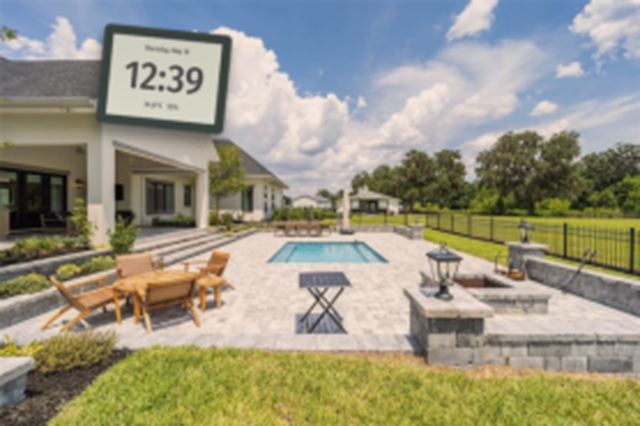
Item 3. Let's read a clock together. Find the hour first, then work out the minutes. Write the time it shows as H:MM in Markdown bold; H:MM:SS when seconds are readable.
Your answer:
**12:39**
